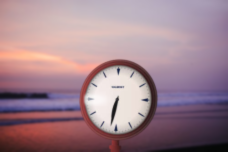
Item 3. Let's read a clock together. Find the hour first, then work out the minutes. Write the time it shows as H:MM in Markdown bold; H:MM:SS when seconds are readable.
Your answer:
**6:32**
